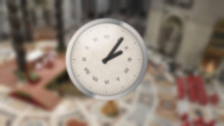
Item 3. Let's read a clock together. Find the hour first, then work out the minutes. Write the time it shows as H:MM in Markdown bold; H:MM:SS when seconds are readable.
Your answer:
**2:06**
